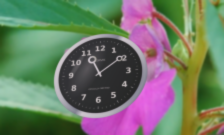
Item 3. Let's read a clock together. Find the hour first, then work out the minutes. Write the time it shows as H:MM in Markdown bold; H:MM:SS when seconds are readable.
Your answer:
**11:09**
